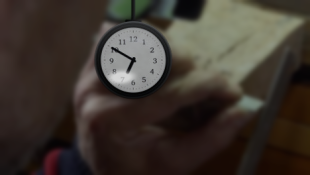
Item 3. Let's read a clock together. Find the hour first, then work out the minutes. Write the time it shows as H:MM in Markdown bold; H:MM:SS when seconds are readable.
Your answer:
**6:50**
